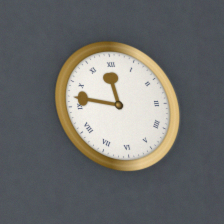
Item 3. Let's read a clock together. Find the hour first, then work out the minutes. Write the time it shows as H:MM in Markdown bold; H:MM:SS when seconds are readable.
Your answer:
**11:47**
